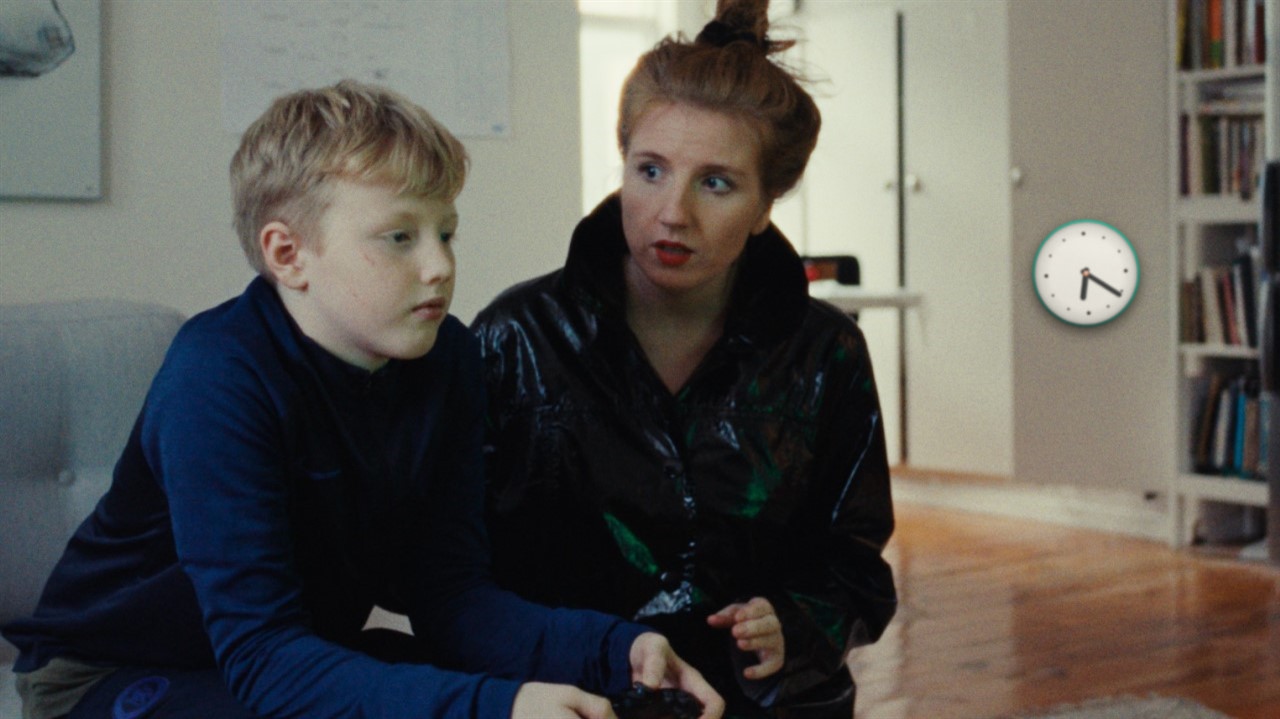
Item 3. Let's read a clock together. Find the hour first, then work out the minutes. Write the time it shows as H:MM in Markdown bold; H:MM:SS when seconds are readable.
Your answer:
**6:21**
